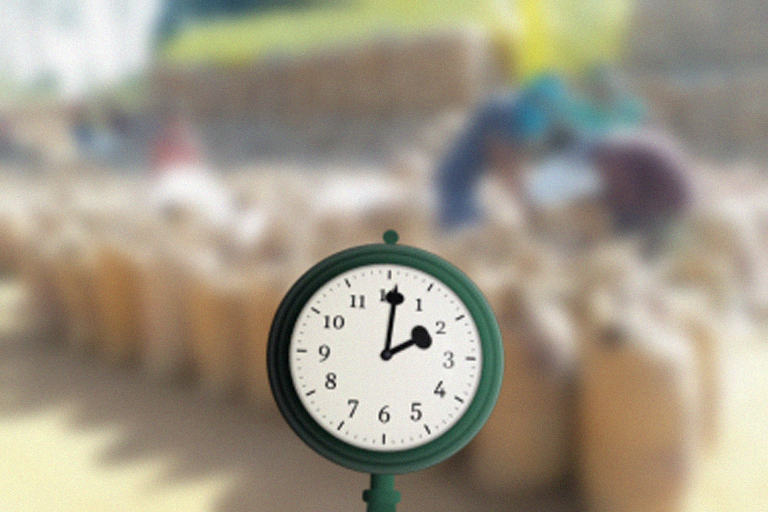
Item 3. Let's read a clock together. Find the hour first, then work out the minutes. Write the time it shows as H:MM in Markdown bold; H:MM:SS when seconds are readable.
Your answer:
**2:01**
